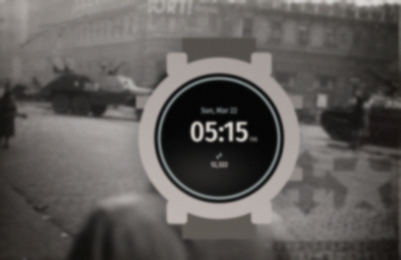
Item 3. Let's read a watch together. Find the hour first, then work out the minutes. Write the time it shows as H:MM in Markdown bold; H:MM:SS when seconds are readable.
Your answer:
**5:15**
